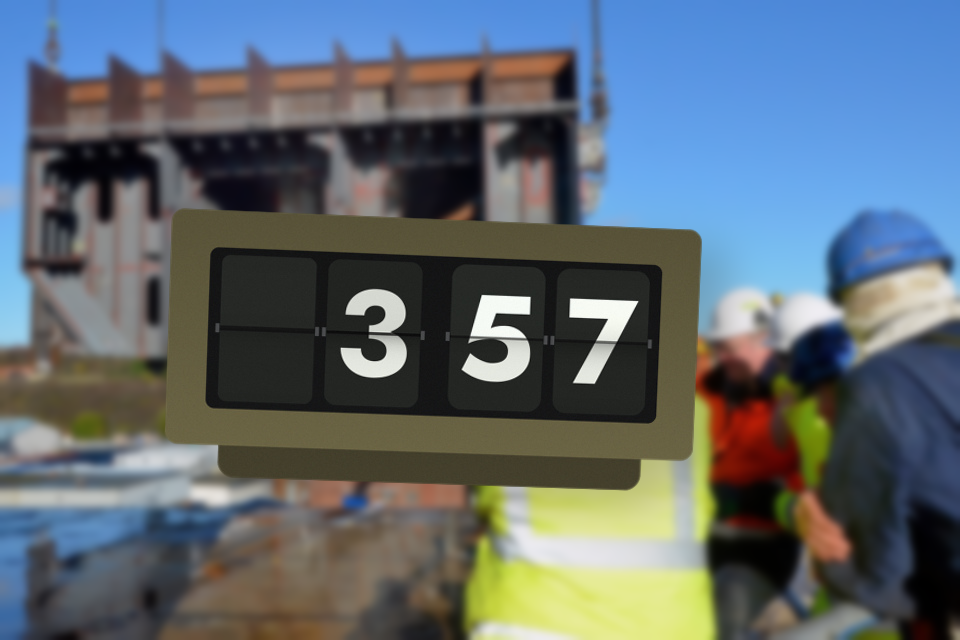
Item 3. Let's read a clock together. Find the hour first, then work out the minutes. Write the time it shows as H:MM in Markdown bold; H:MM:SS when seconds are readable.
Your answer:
**3:57**
